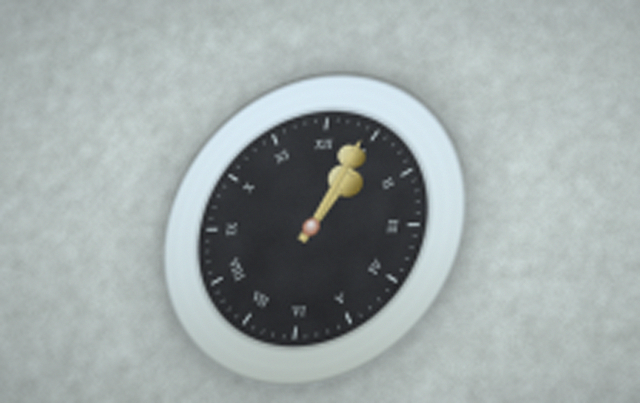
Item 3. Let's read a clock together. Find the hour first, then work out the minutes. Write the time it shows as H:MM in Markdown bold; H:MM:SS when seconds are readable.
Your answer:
**1:04**
